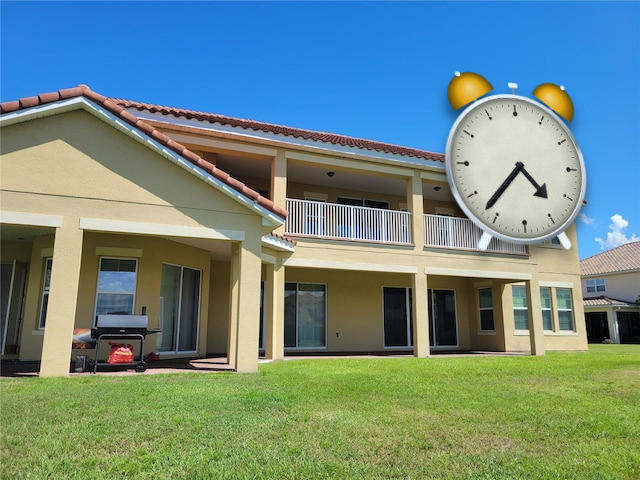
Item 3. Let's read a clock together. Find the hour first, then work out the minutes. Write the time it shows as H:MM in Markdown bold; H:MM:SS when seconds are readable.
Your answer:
**4:37**
